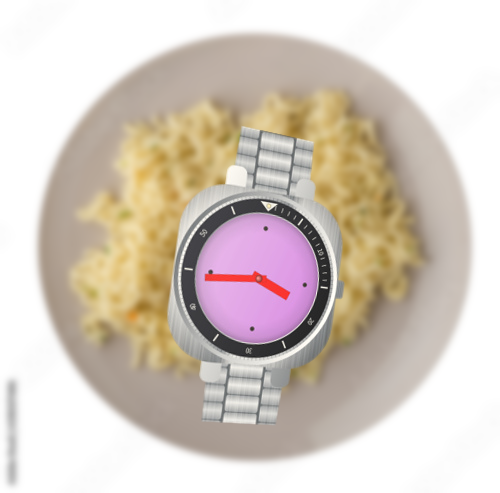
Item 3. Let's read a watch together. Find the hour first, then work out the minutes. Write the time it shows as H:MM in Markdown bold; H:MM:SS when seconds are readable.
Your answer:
**3:44**
